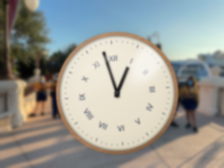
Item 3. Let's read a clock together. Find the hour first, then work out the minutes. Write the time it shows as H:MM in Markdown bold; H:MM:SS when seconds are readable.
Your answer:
**12:58**
